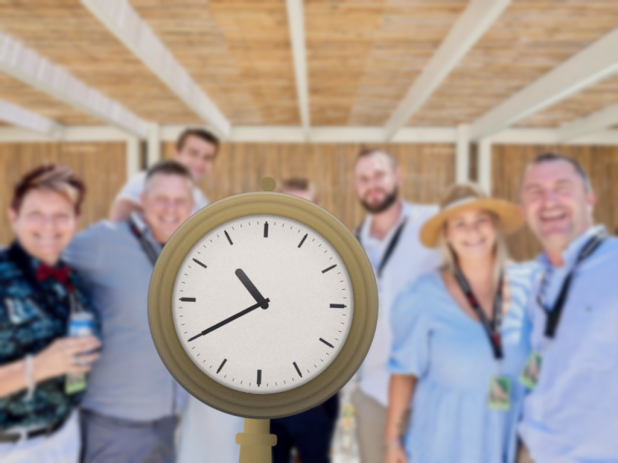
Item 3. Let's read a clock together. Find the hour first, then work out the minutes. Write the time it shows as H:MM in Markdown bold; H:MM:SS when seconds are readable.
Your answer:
**10:40**
